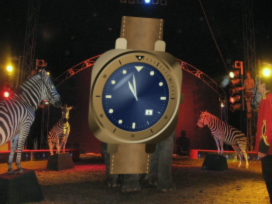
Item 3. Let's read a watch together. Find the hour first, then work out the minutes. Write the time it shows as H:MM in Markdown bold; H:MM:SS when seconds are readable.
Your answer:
**10:58**
